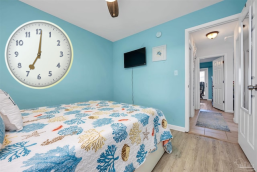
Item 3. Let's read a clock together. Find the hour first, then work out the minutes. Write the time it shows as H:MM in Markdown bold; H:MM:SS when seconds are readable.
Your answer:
**7:01**
